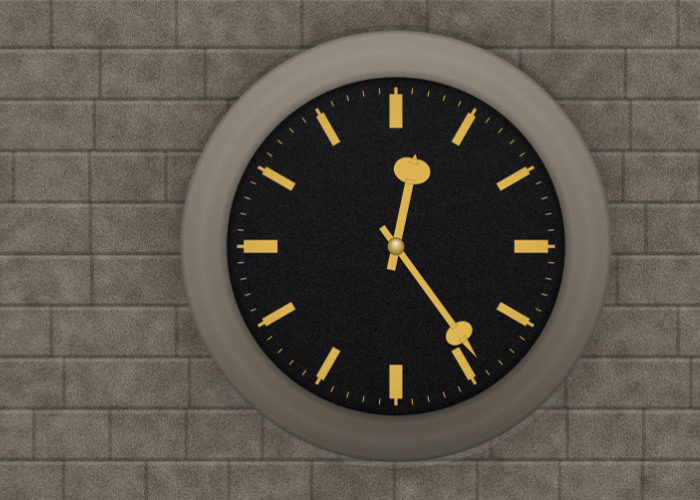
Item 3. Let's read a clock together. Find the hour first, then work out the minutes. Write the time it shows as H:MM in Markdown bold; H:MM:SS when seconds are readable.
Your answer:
**12:24**
